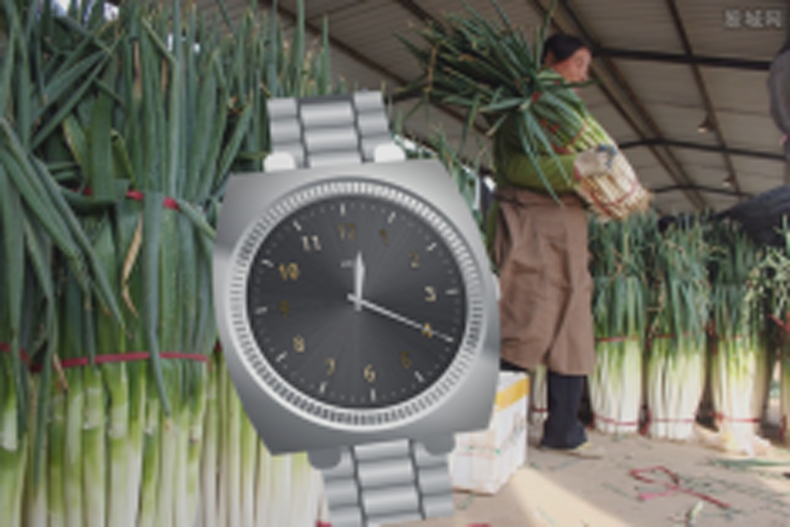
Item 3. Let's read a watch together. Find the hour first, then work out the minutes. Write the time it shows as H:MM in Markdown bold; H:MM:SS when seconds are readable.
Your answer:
**12:20**
